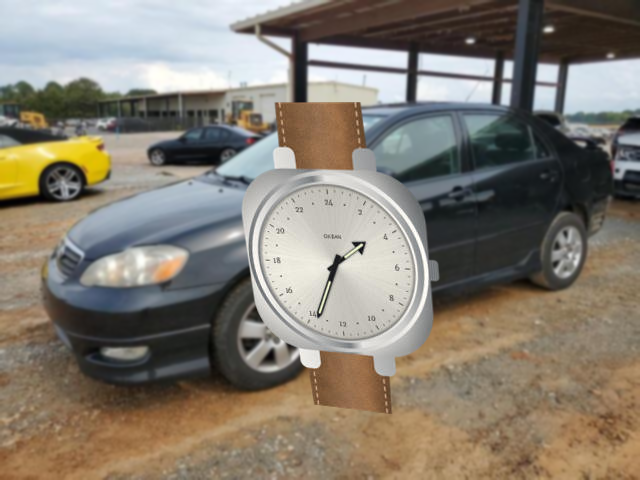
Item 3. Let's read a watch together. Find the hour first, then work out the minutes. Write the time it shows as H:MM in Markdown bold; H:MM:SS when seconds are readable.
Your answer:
**3:34**
